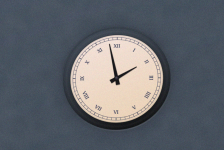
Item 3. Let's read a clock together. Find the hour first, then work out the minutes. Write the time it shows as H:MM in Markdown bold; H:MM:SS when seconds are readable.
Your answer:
**1:58**
